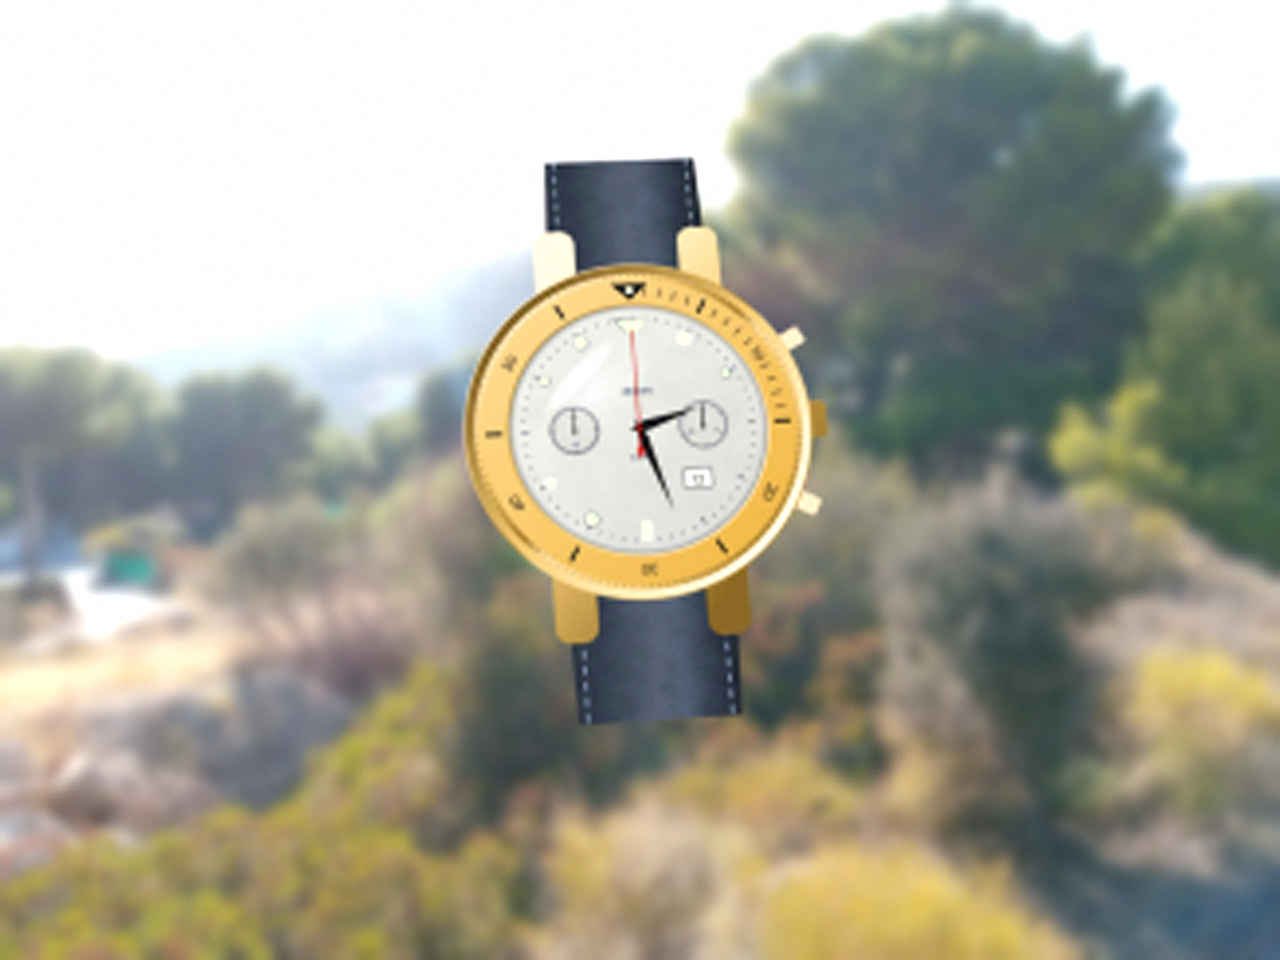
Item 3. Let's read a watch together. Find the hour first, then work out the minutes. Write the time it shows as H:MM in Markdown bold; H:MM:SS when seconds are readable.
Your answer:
**2:27**
